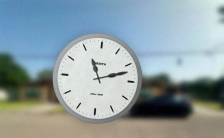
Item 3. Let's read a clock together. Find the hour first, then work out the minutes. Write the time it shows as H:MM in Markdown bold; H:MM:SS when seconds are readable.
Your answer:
**11:12**
